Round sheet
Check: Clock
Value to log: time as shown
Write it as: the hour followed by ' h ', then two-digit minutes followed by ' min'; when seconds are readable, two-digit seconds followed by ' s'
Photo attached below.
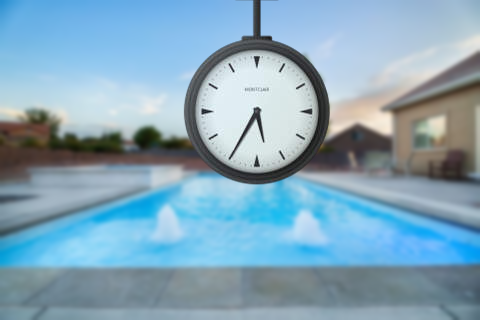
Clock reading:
5 h 35 min
